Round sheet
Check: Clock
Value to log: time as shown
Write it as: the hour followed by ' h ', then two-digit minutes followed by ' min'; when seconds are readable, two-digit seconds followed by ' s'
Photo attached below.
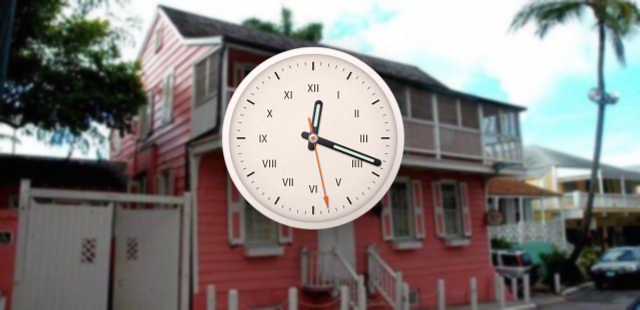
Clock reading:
12 h 18 min 28 s
